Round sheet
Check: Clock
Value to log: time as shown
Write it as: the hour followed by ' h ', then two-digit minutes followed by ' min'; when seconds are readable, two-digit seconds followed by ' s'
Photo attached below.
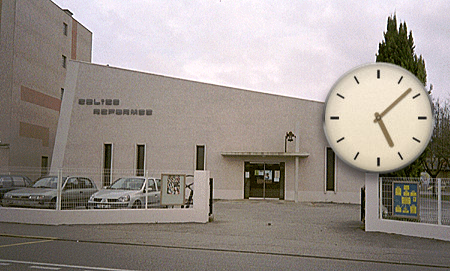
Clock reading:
5 h 08 min
